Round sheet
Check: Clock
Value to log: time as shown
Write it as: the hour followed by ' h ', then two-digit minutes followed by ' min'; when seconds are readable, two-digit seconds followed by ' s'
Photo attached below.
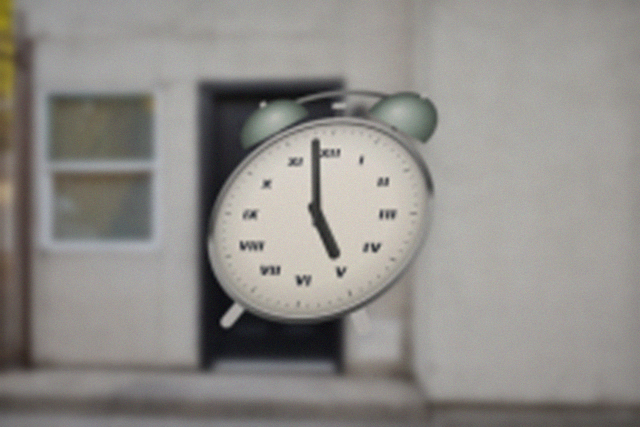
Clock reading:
4 h 58 min
